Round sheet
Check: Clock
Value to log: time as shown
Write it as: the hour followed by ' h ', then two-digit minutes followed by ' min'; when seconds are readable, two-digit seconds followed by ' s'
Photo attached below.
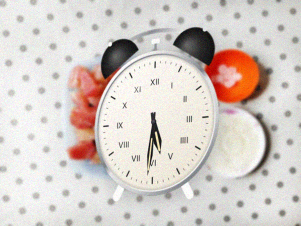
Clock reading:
5 h 31 min
